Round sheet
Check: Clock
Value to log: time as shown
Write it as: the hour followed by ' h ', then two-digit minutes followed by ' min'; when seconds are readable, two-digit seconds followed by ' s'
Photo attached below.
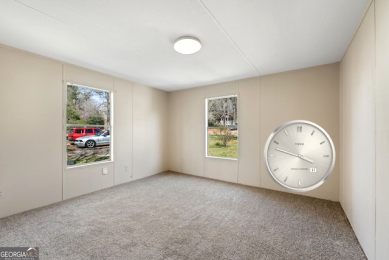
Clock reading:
3 h 48 min
